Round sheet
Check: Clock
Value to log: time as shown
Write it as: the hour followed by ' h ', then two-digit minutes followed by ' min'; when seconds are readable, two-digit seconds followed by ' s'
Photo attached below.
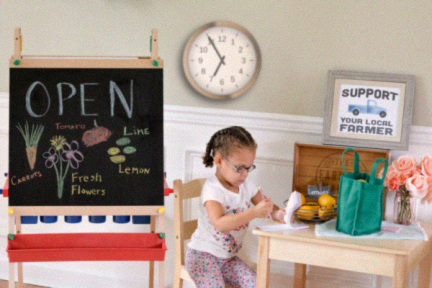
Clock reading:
6 h 55 min
